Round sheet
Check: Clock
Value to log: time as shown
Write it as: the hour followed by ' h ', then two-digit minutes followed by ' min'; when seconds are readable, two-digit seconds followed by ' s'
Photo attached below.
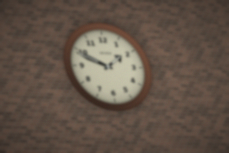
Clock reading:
1 h 49 min
